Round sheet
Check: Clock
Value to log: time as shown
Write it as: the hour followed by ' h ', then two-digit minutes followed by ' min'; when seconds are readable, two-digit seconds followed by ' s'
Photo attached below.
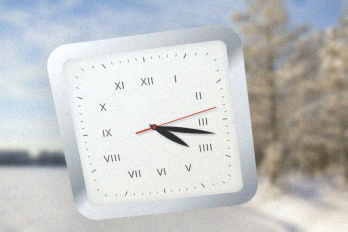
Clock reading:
4 h 17 min 13 s
